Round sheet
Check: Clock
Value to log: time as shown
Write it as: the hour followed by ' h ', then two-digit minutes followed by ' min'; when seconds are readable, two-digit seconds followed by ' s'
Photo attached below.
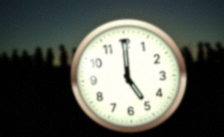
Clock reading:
5 h 00 min
